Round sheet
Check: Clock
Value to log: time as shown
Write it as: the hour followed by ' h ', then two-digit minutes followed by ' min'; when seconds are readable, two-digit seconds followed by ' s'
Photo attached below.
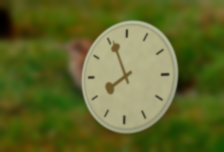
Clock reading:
7 h 56 min
